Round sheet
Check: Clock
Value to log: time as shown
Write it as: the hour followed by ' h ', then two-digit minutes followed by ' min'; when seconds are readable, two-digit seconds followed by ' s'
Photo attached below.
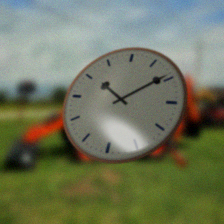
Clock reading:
10 h 09 min
